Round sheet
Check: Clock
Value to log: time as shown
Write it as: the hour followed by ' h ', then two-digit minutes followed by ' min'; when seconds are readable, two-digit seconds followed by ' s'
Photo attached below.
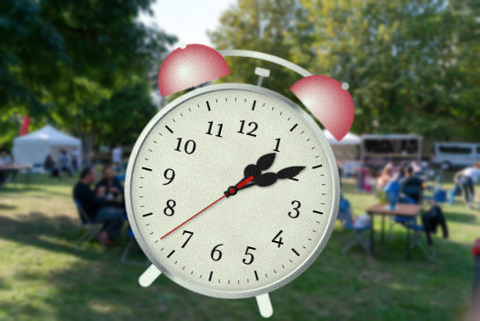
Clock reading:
1 h 09 min 37 s
